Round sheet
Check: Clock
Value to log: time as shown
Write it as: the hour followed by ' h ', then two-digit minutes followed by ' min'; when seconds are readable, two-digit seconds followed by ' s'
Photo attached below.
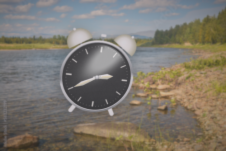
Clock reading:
2 h 40 min
